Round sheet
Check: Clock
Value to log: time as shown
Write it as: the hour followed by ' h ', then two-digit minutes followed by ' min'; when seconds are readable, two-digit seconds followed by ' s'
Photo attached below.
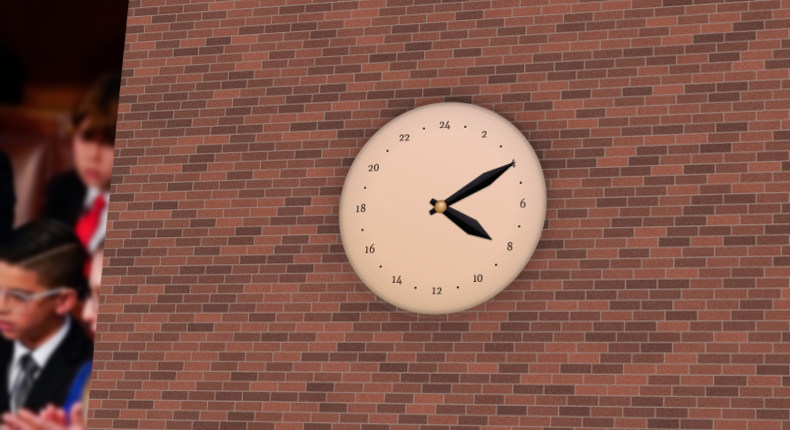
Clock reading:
8 h 10 min
